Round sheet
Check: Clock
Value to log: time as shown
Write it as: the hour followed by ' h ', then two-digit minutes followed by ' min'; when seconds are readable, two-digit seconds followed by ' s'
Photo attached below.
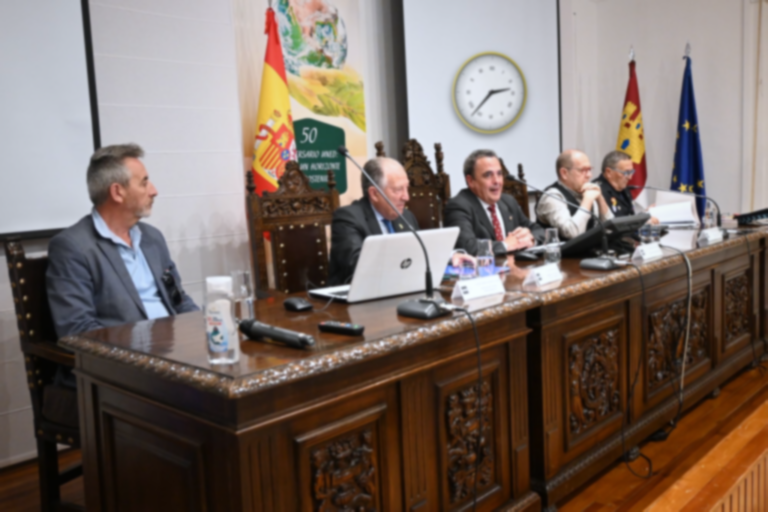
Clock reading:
2 h 37 min
